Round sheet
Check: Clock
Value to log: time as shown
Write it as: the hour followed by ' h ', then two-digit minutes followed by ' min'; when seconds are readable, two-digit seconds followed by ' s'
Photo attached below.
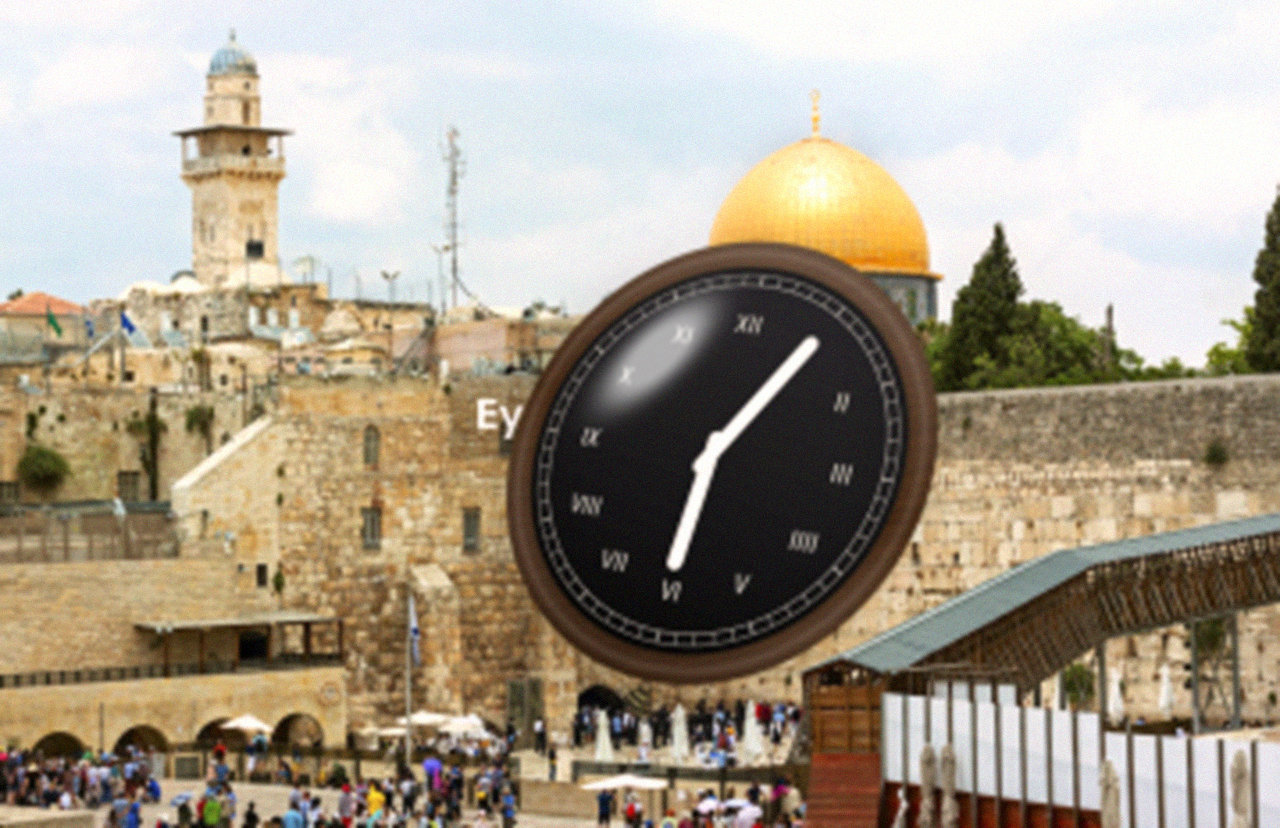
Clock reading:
6 h 05 min
